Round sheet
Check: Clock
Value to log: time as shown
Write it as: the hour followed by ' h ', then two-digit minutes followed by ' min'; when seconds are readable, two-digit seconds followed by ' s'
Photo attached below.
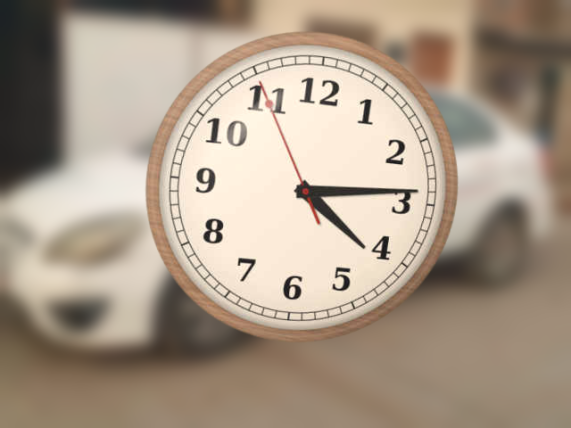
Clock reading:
4 h 13 min 55 s
